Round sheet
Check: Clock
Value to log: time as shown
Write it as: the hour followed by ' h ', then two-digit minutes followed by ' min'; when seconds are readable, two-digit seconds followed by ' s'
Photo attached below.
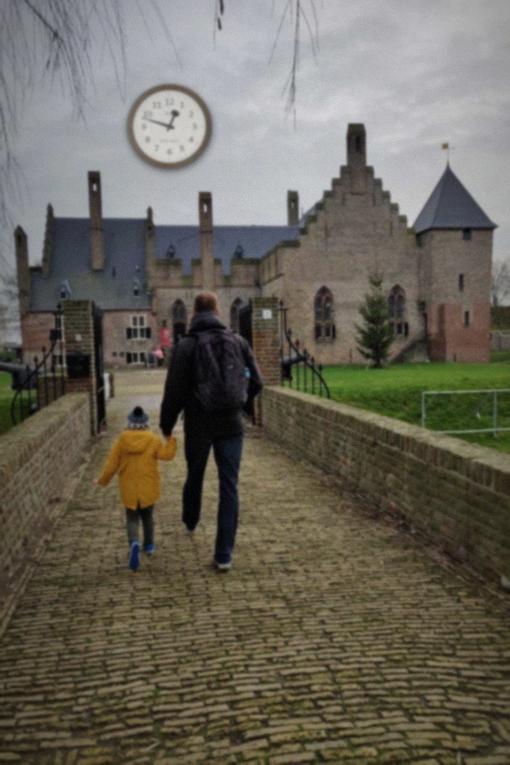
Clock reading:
12 h 48 min
